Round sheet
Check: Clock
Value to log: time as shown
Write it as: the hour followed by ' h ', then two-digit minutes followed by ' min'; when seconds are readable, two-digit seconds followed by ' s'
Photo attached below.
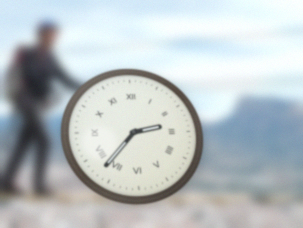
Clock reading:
2 h 37 min
